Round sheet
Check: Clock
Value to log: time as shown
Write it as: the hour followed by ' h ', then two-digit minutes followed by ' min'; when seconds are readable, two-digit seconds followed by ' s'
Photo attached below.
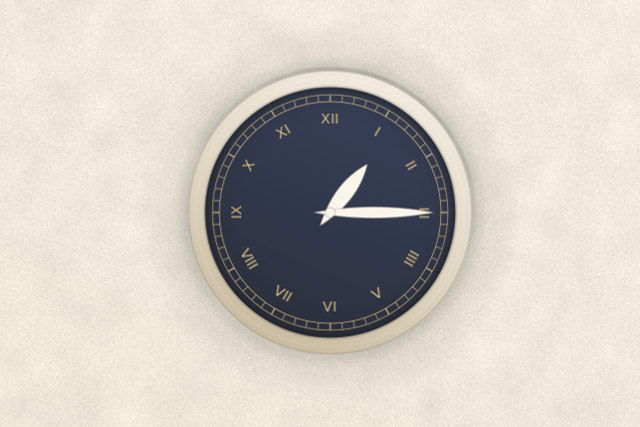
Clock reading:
1 h 15 min
